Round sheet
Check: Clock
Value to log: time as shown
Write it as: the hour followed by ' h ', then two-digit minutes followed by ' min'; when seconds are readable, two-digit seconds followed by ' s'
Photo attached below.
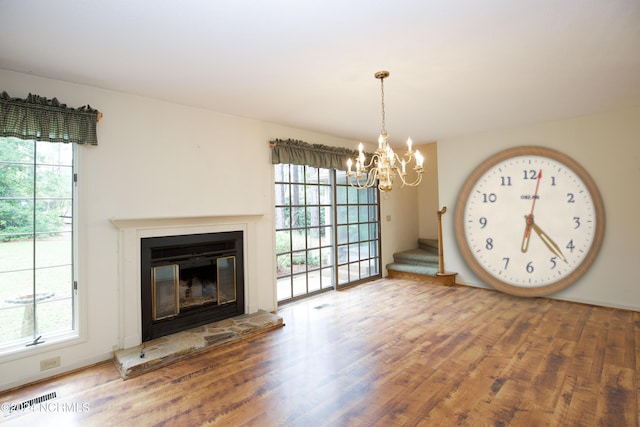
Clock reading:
6 h 23 min 02 s
